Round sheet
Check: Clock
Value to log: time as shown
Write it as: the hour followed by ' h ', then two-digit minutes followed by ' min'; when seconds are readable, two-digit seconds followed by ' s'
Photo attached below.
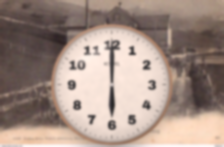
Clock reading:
6 h 00 min
